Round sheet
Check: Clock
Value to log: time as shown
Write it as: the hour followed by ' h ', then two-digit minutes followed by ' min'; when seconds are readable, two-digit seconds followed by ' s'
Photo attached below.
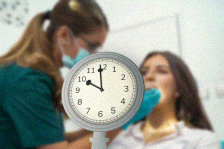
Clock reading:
9 h 59 min
